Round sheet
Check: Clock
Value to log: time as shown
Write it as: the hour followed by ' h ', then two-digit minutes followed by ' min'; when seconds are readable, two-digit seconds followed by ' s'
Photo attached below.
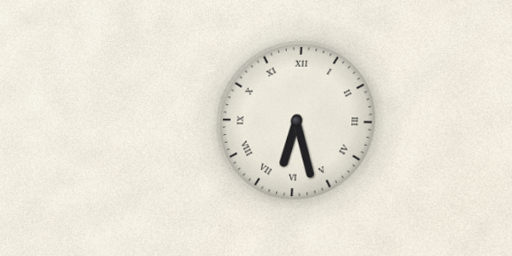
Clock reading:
6 h 27 min
